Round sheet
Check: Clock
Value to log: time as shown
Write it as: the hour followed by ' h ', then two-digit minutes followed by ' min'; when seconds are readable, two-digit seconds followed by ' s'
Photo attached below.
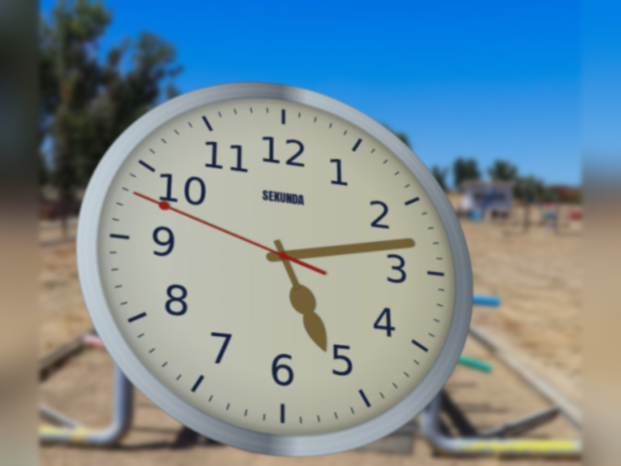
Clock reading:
5 h 12 min 48 s
